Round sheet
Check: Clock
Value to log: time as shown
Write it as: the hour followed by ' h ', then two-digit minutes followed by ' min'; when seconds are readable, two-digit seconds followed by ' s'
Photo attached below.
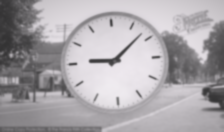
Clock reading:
9 h 08 min
